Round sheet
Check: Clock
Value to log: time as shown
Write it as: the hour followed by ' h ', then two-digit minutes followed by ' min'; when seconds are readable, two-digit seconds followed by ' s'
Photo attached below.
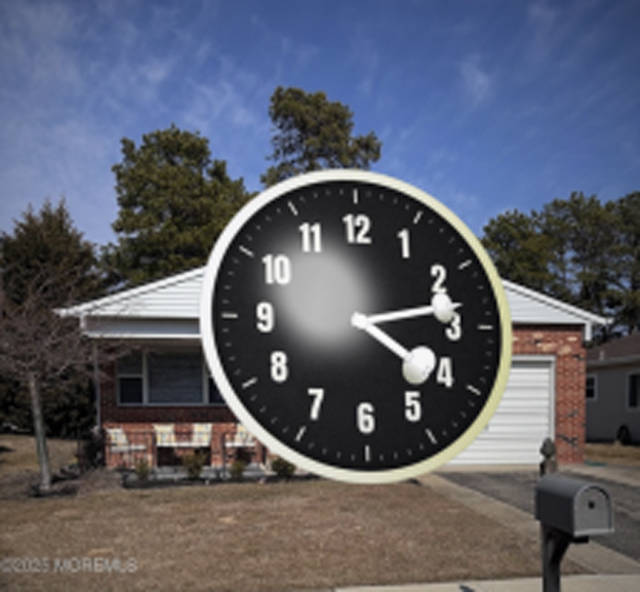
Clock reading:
4 h 13 min
